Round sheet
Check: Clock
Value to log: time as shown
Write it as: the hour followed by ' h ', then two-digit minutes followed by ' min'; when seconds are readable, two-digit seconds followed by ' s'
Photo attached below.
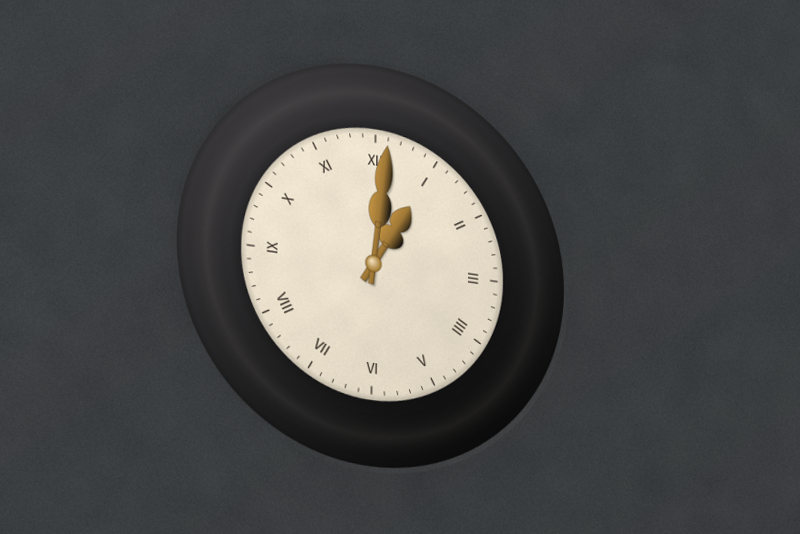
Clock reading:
1 h 01 min
